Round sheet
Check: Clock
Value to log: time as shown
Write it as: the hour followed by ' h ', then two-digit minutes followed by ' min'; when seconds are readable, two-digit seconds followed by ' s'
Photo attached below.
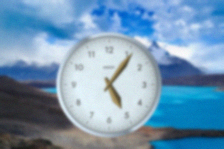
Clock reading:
5 h 06 min
